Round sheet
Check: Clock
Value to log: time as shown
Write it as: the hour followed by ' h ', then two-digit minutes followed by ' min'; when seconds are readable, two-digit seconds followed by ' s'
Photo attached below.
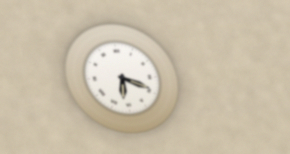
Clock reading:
6 h 19 min
